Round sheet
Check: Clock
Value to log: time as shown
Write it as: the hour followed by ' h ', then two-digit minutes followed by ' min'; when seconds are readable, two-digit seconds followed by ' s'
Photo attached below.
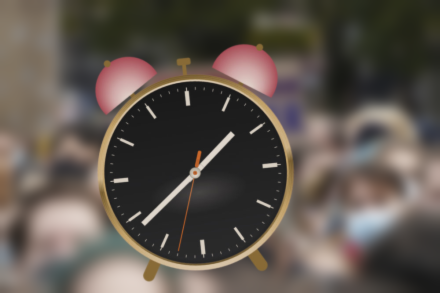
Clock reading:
1 h 38 min 33 s
